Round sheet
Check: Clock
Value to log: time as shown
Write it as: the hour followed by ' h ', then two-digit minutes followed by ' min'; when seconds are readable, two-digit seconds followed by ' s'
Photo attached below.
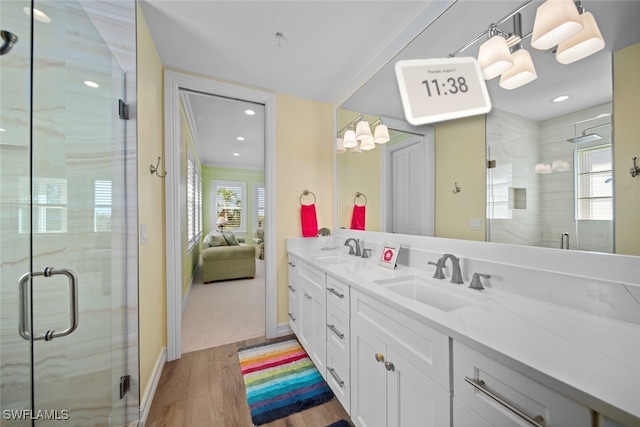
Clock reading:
11 h 38 min
